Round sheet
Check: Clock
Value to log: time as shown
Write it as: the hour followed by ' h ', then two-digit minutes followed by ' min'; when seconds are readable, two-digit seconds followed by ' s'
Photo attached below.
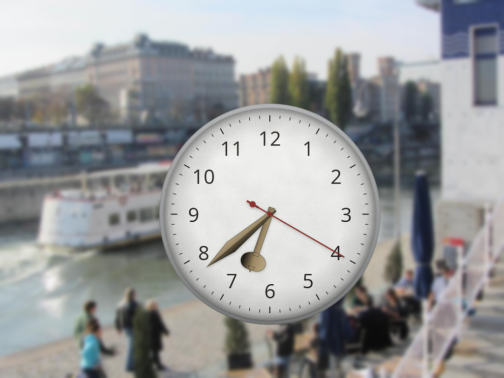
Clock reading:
6 h 38 min 20 s
